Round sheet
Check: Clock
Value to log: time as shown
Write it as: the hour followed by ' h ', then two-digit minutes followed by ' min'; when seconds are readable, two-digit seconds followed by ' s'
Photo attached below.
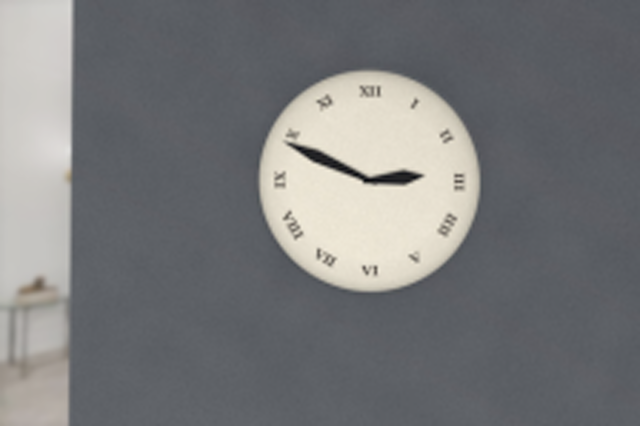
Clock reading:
2 h 49 min
